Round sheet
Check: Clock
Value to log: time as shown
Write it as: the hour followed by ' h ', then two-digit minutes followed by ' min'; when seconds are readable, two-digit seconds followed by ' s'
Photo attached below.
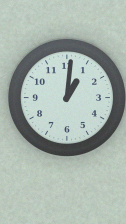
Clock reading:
1 h 01 min
